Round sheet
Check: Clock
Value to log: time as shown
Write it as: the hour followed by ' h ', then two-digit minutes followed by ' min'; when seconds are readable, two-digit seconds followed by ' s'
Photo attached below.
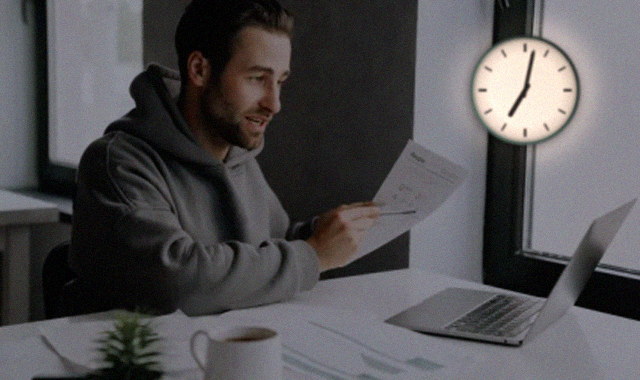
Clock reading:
7 h 02 min
